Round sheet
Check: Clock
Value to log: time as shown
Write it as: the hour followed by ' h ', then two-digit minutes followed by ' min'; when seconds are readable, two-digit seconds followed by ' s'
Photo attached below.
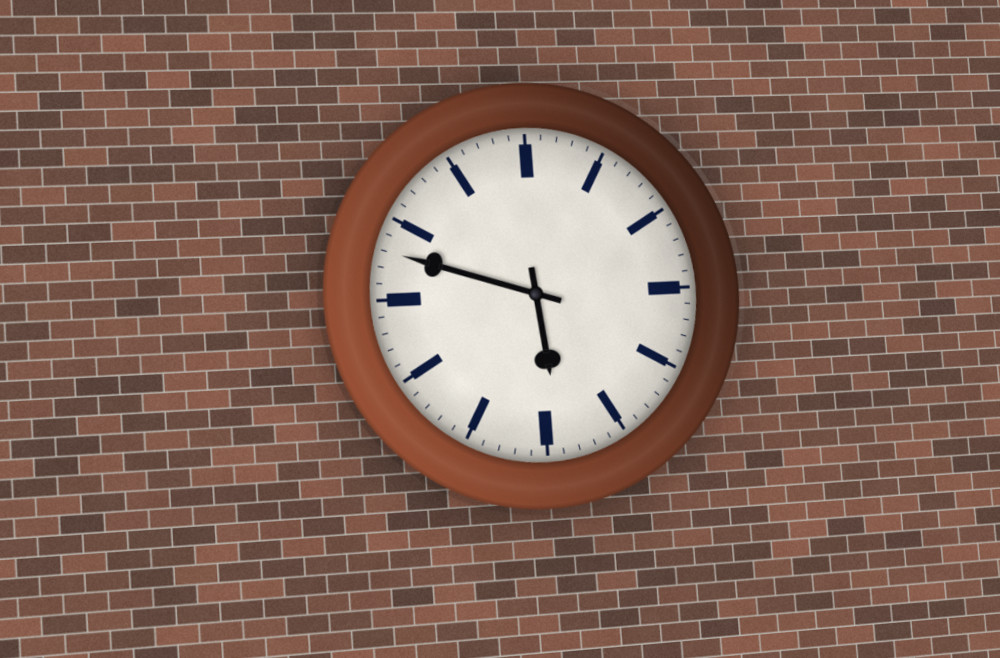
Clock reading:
5 h 48 min
